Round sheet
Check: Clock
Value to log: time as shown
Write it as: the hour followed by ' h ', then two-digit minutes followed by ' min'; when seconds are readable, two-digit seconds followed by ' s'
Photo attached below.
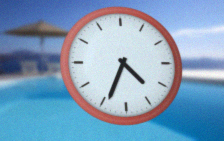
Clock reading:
4 h 34 min
